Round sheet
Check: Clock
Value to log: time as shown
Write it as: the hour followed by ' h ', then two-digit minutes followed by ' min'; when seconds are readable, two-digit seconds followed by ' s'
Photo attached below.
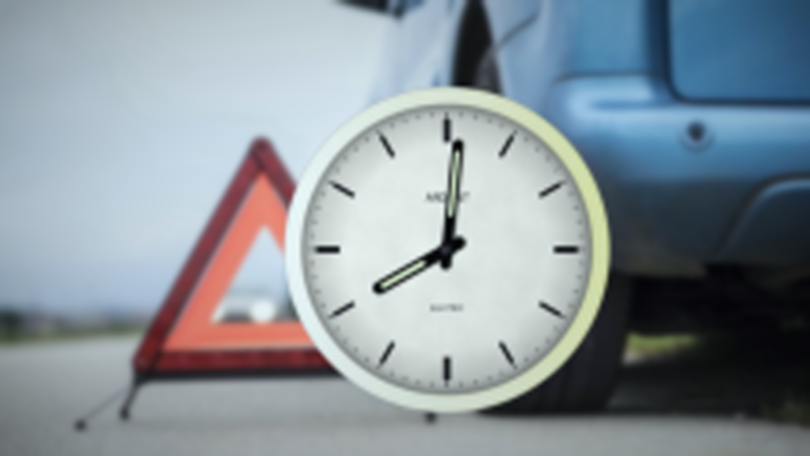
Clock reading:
8 h 01 min
